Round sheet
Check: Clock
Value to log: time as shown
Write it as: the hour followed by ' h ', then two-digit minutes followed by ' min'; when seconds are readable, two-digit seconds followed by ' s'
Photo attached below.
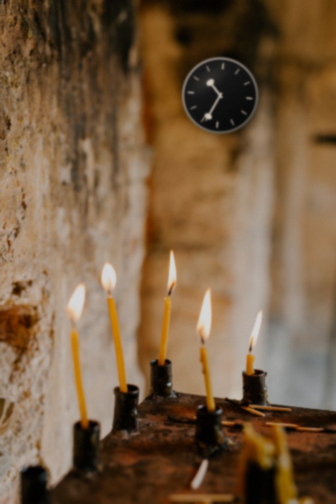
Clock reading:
10 h 34 min
